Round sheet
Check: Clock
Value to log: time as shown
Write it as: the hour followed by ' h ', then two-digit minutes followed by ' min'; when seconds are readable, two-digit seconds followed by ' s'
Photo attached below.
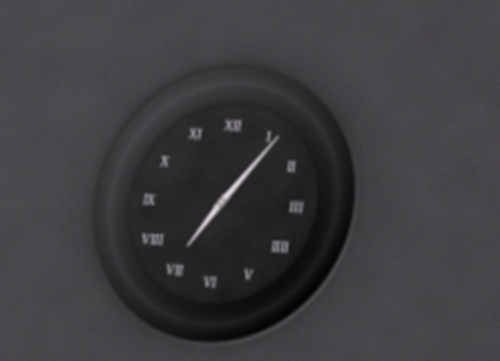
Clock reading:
7 h 06 min
